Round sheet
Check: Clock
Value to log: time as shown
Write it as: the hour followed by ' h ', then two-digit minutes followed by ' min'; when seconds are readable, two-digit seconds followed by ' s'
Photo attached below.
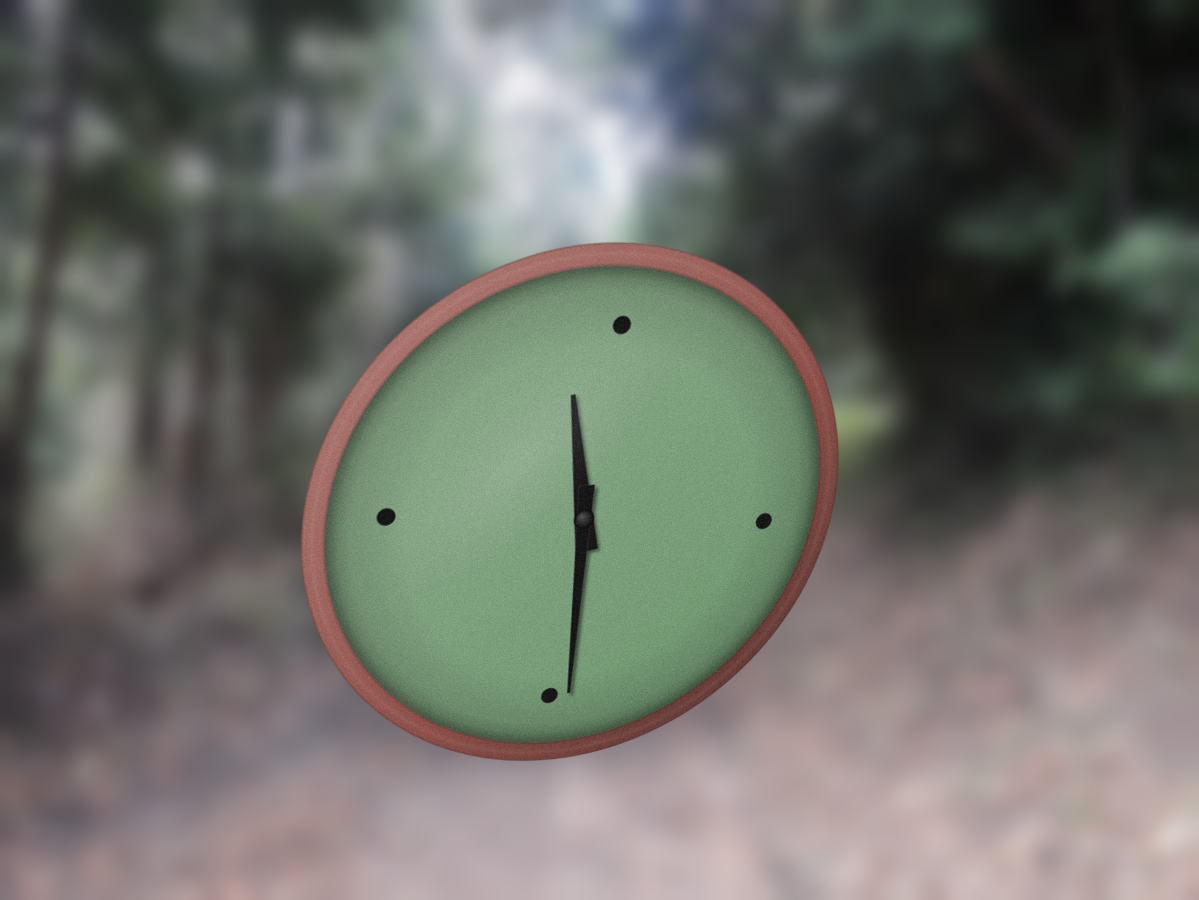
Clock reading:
11 h 29 min
